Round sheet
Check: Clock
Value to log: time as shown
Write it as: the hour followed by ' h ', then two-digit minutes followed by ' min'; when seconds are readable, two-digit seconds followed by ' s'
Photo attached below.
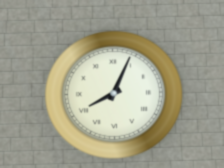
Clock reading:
8 h 04 min
